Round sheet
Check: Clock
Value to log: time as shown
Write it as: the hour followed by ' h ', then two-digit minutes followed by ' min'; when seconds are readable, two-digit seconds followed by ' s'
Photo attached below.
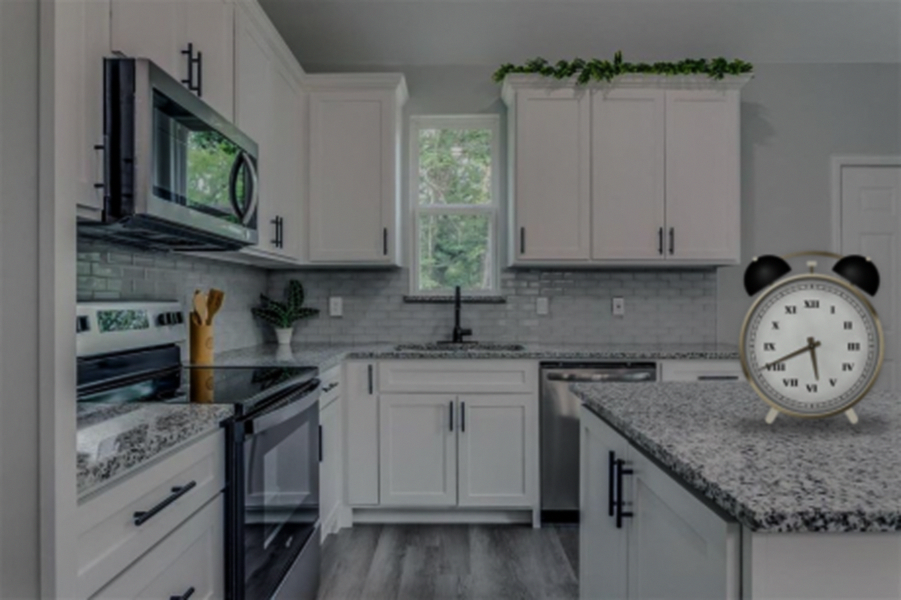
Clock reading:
5 h 41 min
